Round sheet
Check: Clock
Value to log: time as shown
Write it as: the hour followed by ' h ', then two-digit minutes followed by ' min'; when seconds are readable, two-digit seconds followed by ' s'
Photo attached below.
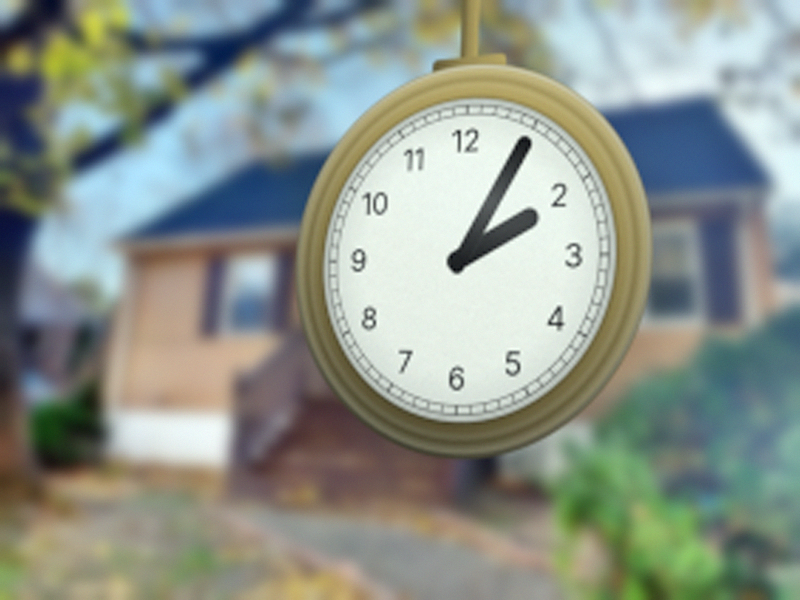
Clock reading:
2 h 05 min
